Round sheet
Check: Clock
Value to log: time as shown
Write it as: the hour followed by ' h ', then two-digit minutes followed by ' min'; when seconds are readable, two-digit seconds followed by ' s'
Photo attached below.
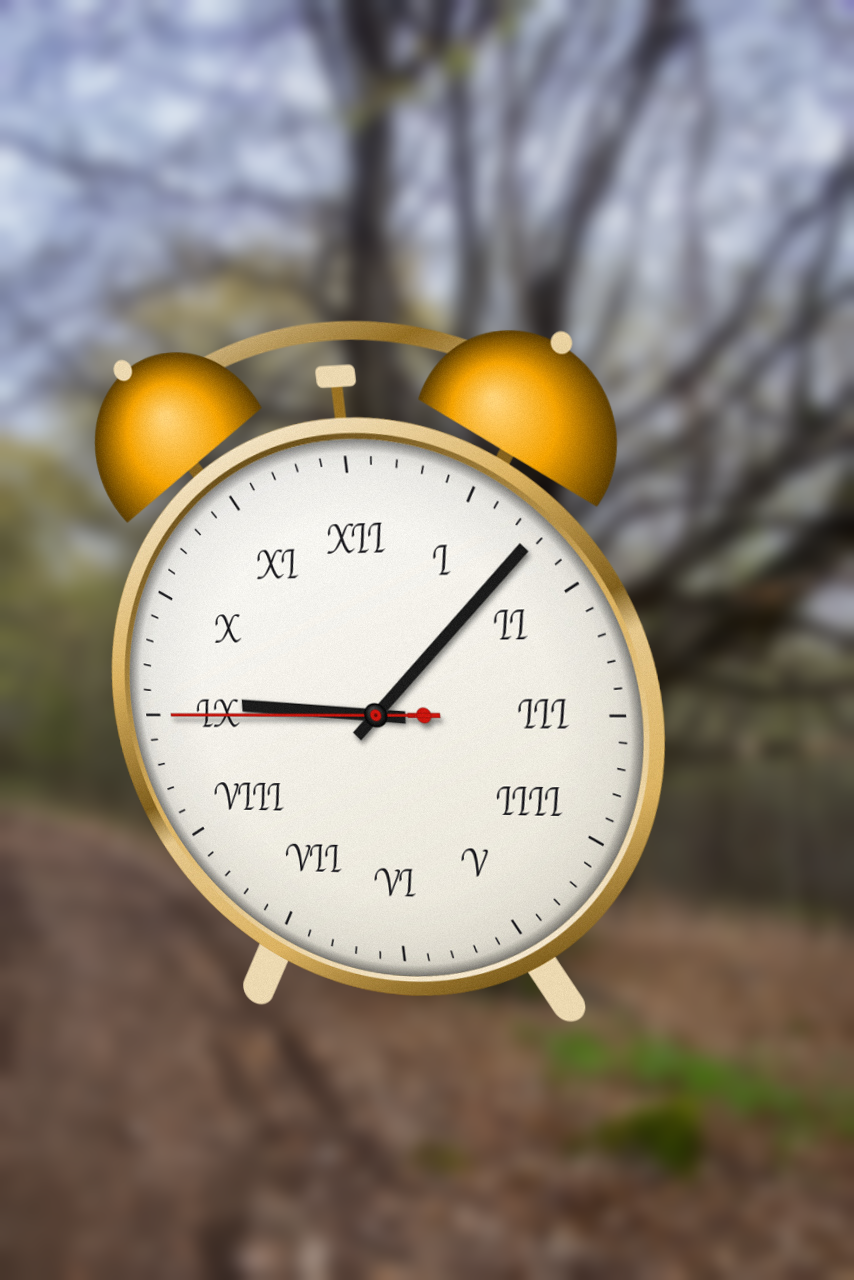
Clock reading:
9 h 07 min 45 s
